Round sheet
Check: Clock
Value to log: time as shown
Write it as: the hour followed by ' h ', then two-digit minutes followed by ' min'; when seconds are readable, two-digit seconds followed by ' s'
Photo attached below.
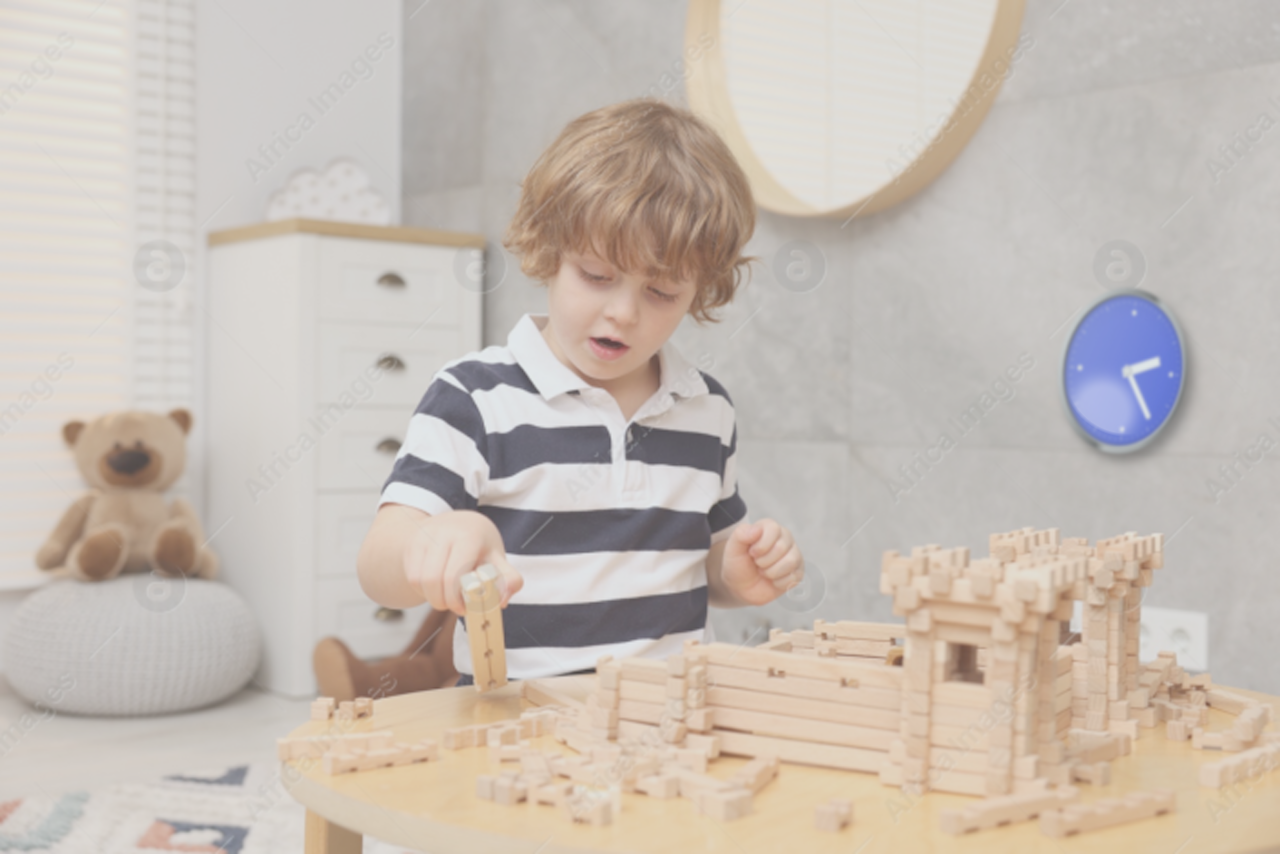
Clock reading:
2 h 24 min
